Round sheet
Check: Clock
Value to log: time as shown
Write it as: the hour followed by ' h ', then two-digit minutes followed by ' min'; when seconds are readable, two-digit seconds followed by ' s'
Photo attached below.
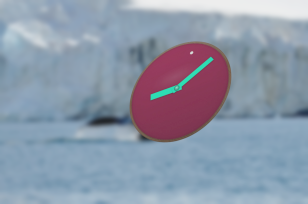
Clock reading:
8 h 06 min
